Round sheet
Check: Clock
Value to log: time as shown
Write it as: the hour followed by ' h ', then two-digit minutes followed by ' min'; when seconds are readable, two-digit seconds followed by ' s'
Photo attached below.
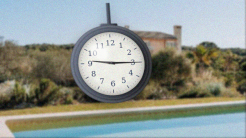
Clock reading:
9 h 15 min
